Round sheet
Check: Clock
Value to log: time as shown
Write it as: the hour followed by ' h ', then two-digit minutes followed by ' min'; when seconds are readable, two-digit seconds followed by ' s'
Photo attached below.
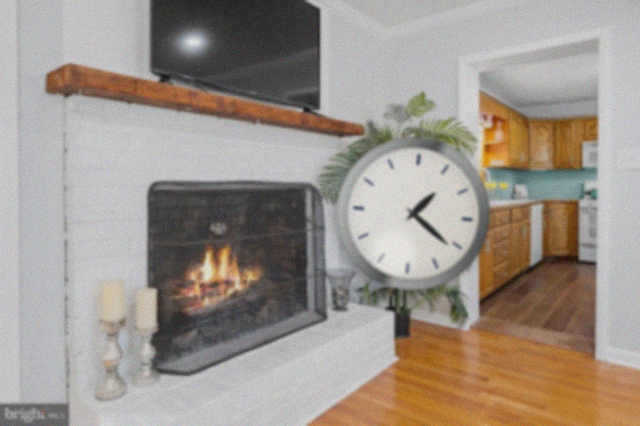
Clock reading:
1 h 21 min
